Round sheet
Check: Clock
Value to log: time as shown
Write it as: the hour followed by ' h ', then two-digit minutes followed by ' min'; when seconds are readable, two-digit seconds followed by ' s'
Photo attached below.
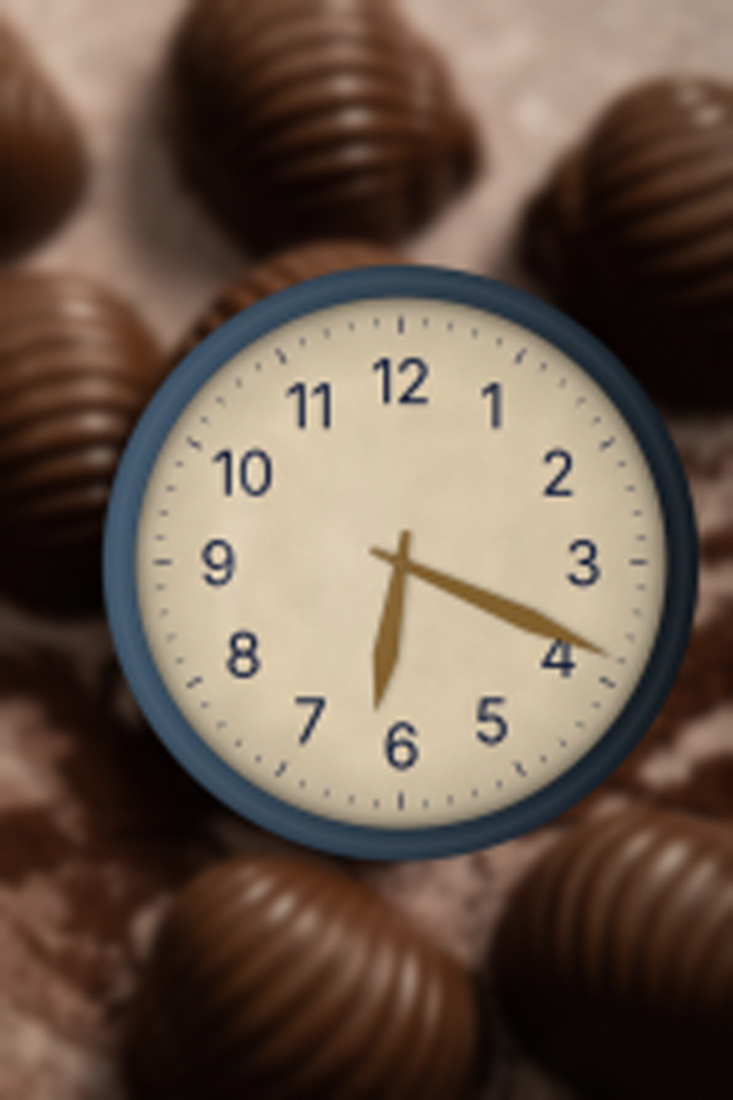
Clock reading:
6 h 19 min
